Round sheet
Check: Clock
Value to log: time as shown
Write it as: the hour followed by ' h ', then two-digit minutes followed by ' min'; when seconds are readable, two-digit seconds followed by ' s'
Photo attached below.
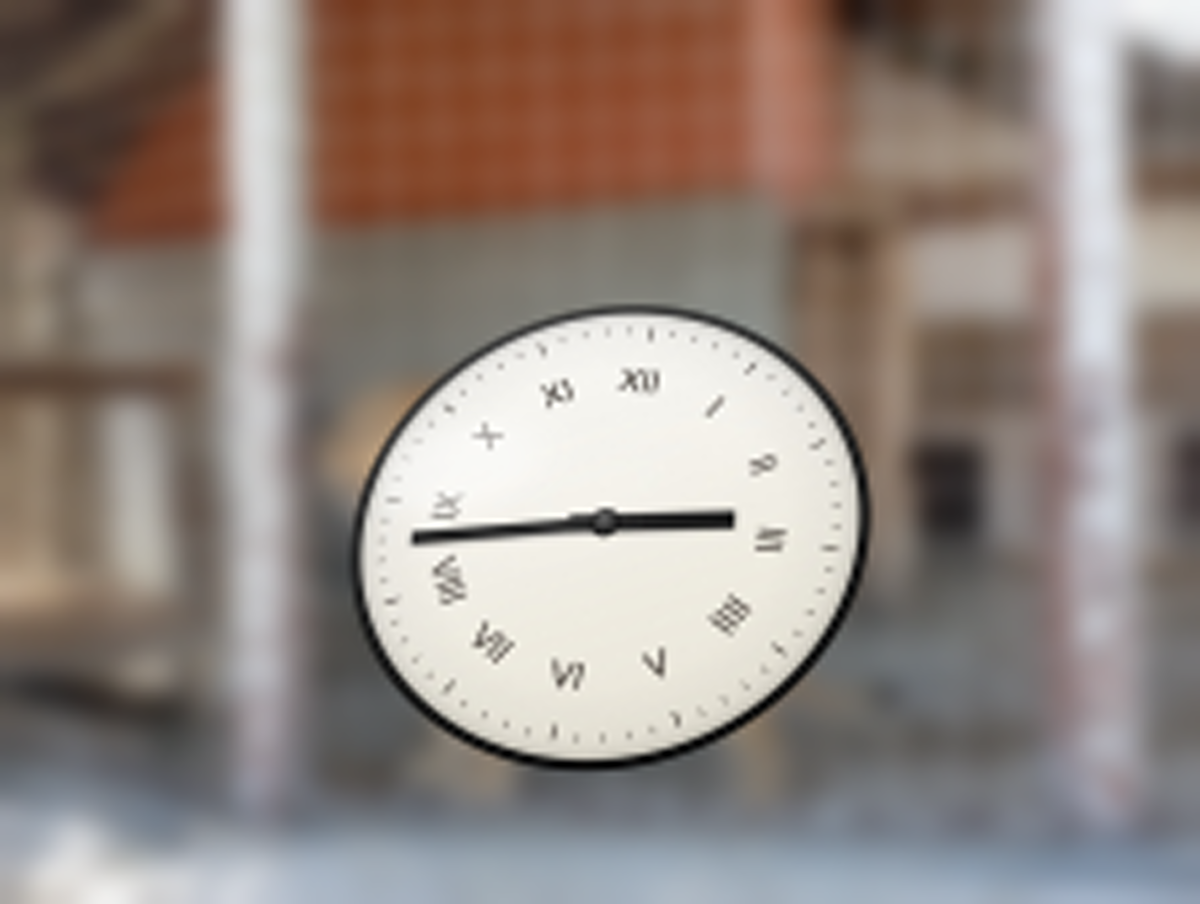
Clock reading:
2 h 43 min
